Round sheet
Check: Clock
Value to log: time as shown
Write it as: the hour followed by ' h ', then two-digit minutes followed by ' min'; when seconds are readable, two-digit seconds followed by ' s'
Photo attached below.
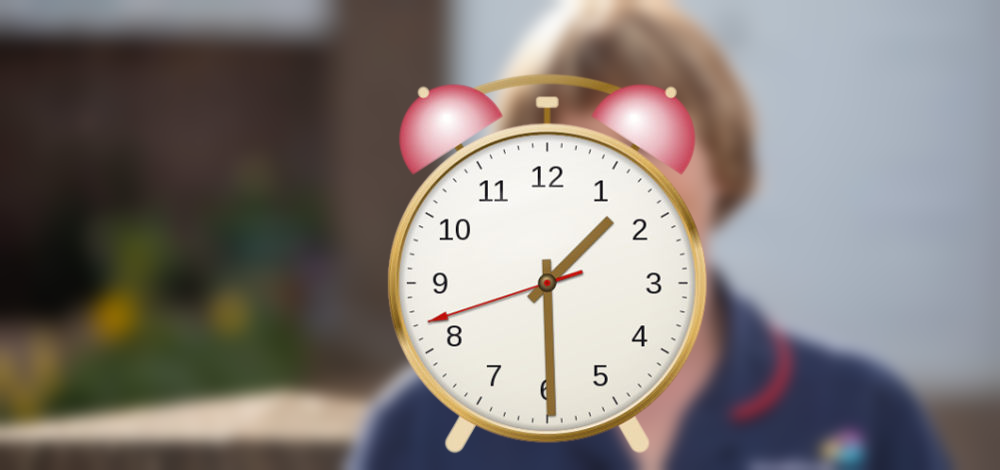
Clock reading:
1 h 29 min 42 s
